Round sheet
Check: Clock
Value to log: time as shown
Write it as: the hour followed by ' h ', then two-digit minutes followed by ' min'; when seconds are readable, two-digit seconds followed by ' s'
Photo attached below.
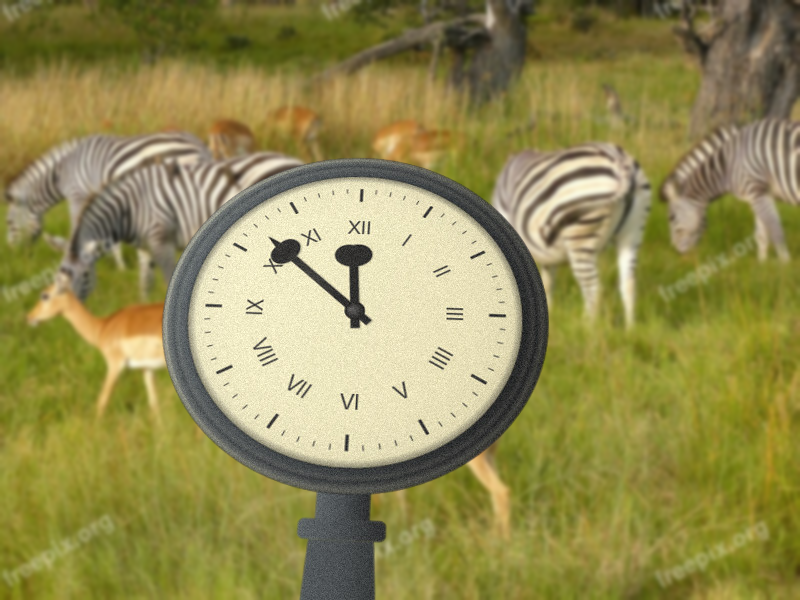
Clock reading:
11 h 52 min
